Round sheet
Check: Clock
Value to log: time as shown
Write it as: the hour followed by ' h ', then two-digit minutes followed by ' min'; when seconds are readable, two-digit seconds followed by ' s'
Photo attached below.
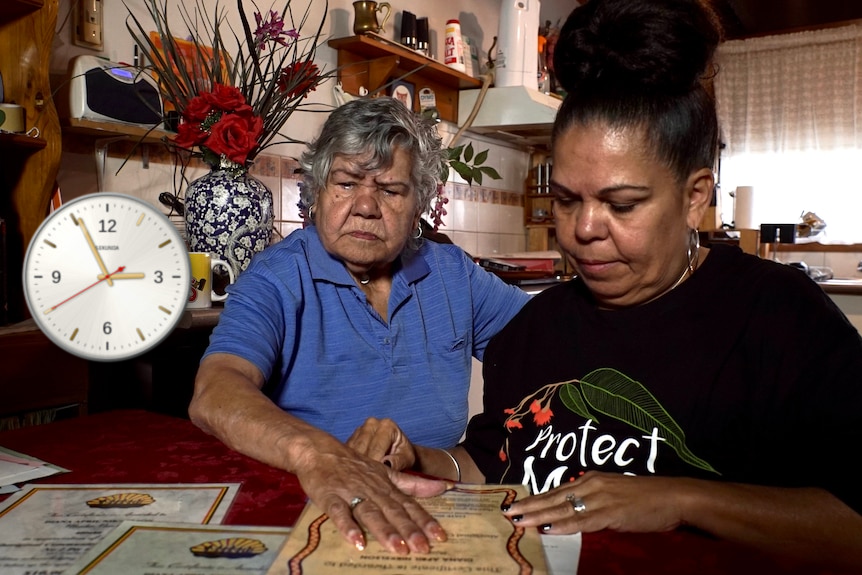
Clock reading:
2 h 55 min 40 s
